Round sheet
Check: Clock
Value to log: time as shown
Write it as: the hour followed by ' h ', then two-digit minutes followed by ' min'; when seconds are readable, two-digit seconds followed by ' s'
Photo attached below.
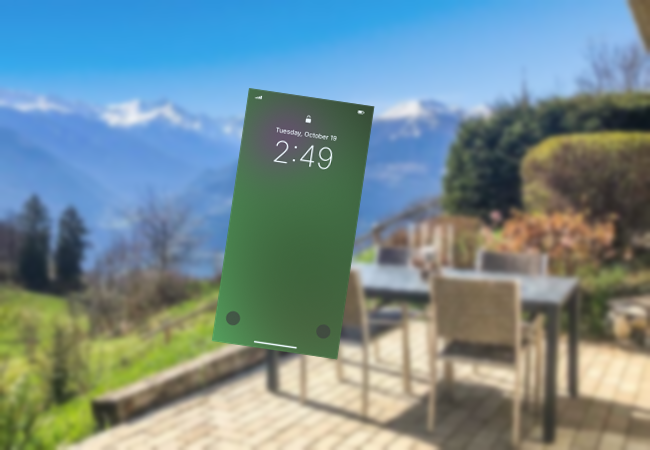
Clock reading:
2 h 49 min
